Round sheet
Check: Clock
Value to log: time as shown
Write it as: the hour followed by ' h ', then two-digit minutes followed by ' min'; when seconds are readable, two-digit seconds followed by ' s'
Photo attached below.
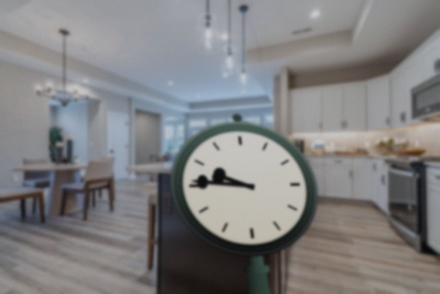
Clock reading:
9 h 46 min
